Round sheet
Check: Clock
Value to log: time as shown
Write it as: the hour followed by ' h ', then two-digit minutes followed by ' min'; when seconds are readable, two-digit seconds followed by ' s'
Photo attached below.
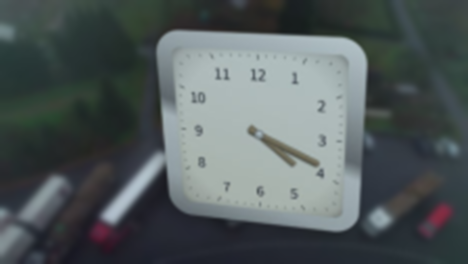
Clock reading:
4 h 19 min
